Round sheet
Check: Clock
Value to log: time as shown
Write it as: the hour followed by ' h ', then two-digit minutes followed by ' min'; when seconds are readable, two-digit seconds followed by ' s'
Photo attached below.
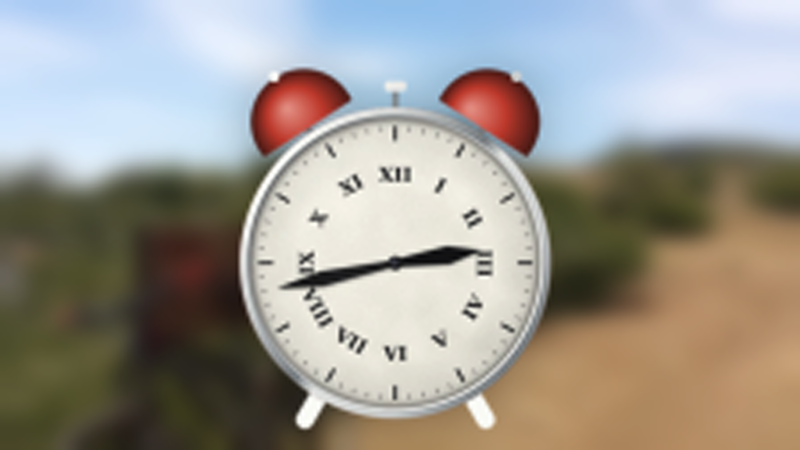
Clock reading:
2 h 43 min
